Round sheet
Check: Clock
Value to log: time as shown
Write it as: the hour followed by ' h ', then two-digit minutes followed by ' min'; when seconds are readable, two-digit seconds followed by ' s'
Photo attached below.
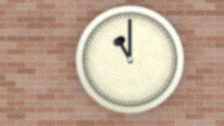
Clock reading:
11 h 00 min
